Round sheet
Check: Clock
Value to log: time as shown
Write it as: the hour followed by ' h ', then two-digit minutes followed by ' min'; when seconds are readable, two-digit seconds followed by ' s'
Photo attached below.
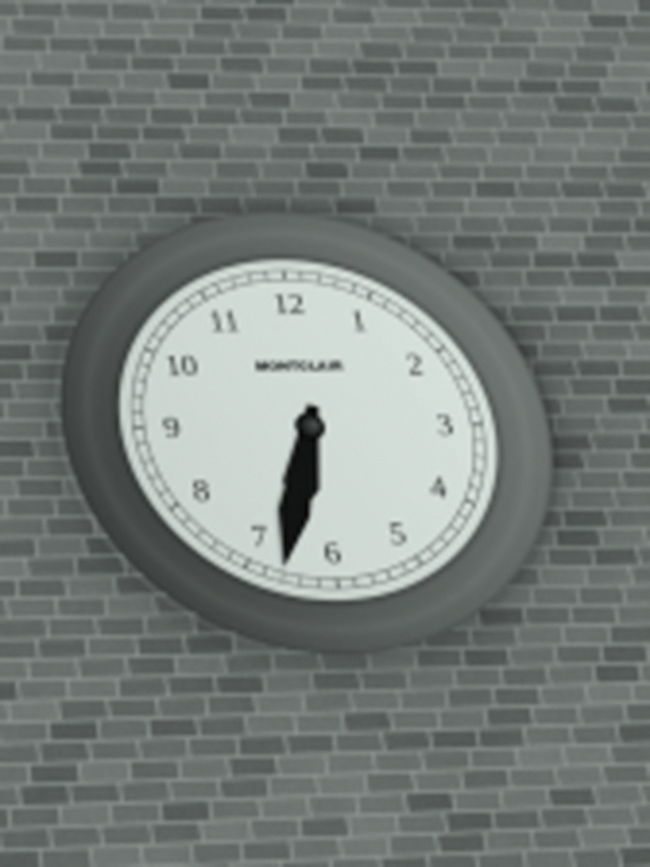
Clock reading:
6 h 33 min
